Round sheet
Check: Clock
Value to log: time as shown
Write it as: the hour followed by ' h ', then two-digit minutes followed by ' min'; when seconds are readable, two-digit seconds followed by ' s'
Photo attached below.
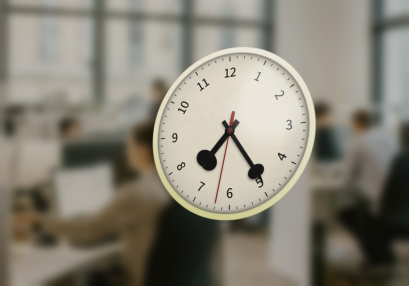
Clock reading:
7 h 24 min 32 s
